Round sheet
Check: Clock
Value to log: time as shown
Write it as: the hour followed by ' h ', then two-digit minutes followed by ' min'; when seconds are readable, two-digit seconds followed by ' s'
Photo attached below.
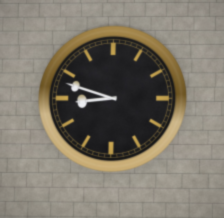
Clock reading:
8 h 48 min
